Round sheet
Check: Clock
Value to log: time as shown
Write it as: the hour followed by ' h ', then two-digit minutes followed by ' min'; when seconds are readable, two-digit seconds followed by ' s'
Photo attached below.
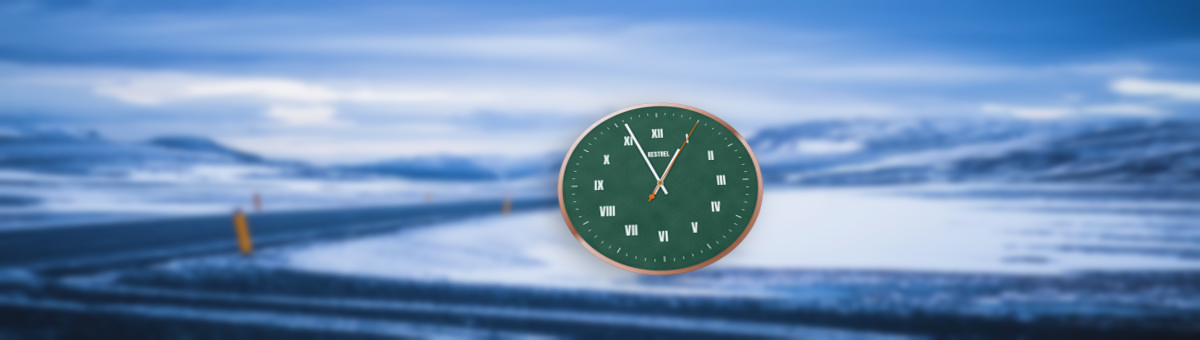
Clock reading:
12 h 56 min 05 s
